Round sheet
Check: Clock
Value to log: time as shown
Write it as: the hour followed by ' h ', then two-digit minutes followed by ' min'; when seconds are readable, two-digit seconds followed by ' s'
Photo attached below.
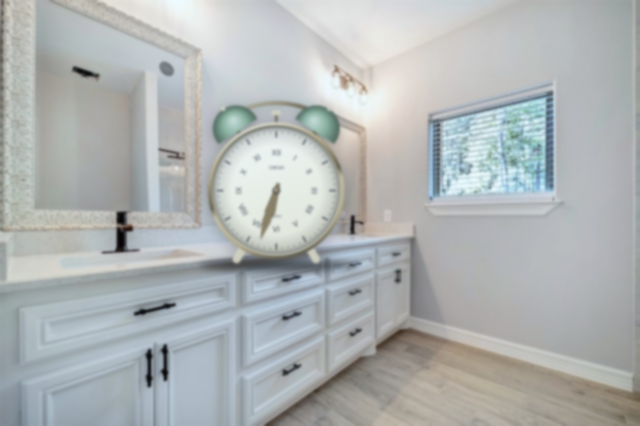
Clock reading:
6 h 33 min
